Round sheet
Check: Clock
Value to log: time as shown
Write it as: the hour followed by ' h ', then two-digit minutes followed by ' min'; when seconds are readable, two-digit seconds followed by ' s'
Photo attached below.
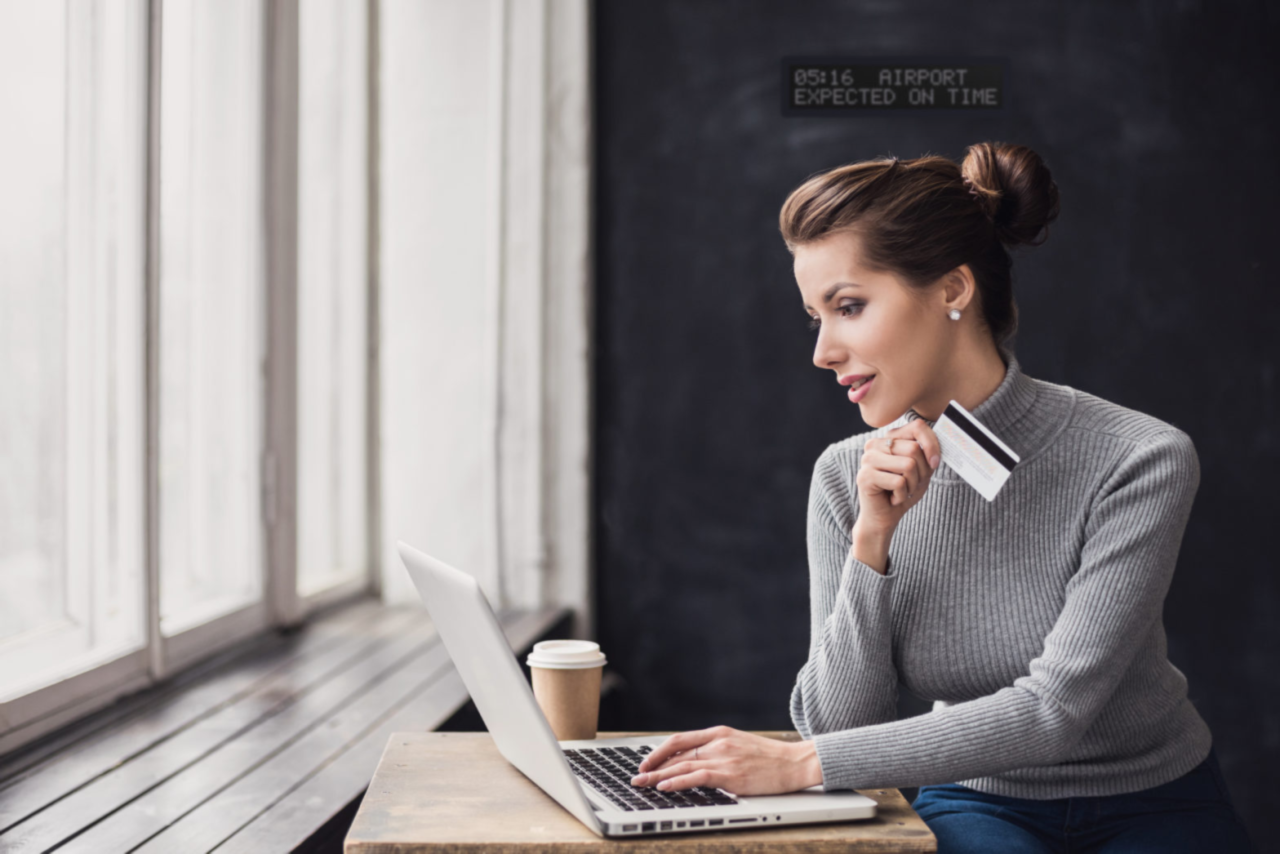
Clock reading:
5 h 16 min
